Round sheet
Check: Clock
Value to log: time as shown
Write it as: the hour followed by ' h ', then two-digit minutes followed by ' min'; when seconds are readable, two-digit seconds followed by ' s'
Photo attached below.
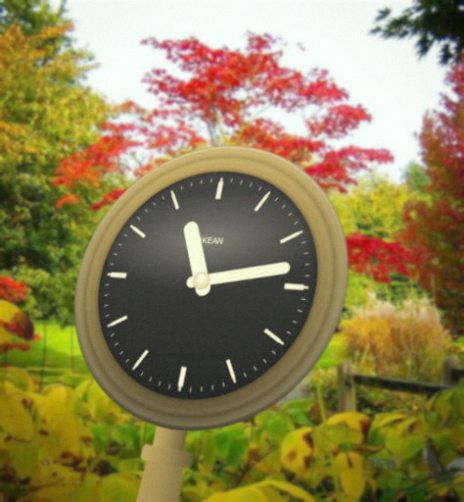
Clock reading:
11 h 13 min
